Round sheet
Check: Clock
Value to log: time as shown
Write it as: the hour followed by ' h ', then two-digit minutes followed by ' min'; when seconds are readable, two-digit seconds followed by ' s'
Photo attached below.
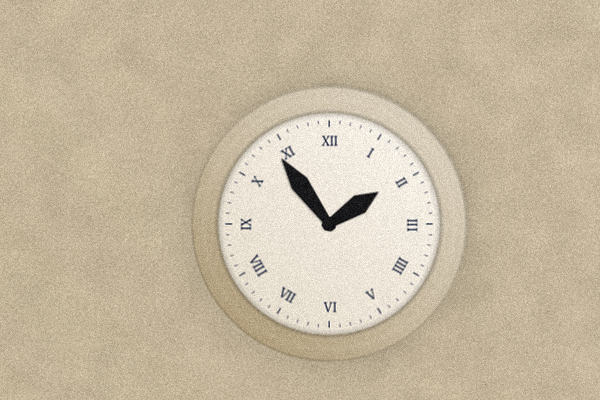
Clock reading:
1 h 54 min
